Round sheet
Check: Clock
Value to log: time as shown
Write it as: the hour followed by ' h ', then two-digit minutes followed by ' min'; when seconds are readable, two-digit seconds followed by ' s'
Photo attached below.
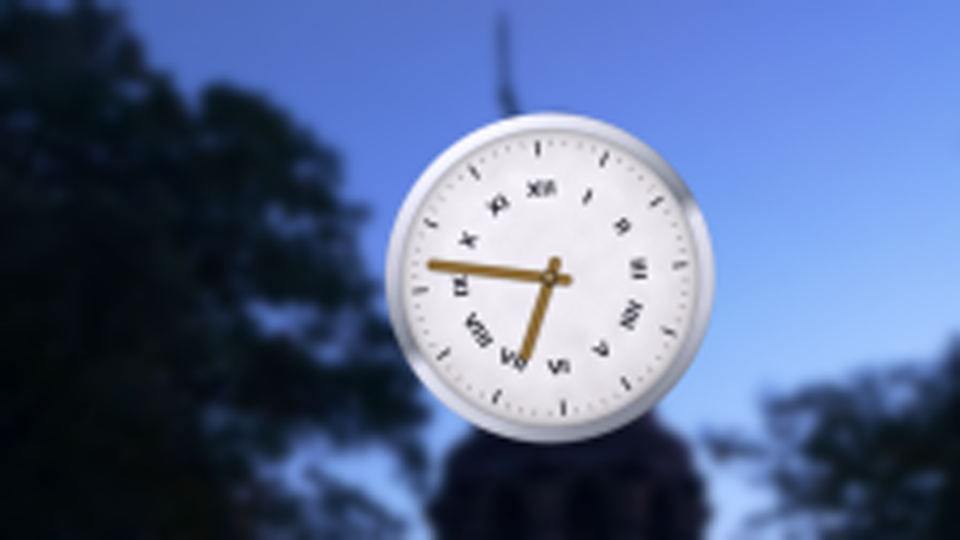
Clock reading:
6 h 47 min
